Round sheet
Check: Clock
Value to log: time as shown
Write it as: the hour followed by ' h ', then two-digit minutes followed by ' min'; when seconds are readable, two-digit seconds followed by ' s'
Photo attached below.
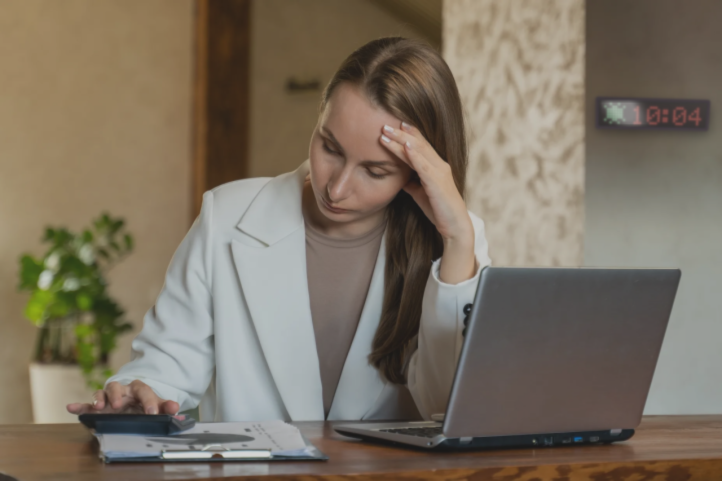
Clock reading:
10 h 04 min
